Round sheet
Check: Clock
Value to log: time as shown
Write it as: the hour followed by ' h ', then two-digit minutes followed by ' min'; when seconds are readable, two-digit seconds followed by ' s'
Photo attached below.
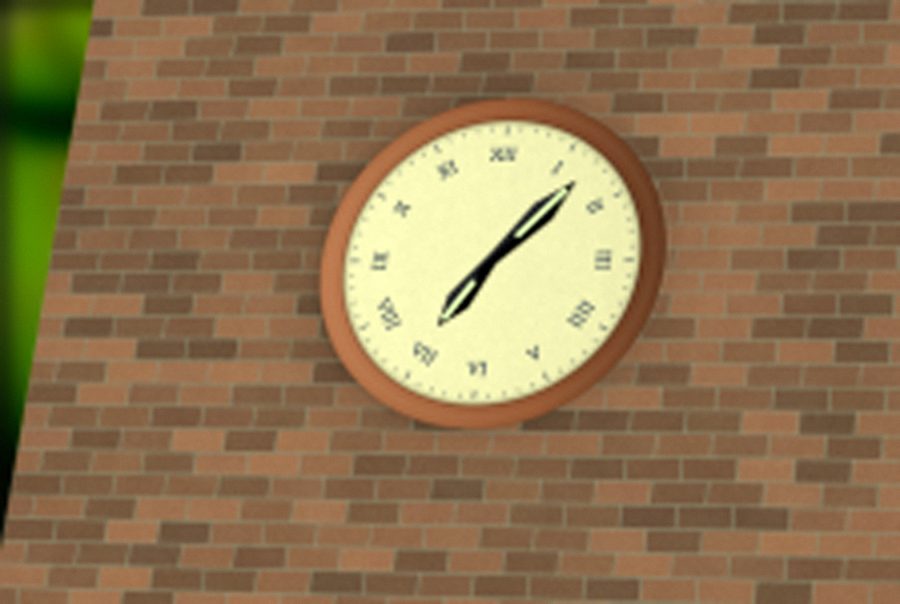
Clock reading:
7 h 07 min
